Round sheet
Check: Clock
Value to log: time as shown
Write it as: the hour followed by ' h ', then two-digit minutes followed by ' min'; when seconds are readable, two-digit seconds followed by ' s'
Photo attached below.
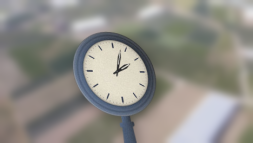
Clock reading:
2 h 03 min
